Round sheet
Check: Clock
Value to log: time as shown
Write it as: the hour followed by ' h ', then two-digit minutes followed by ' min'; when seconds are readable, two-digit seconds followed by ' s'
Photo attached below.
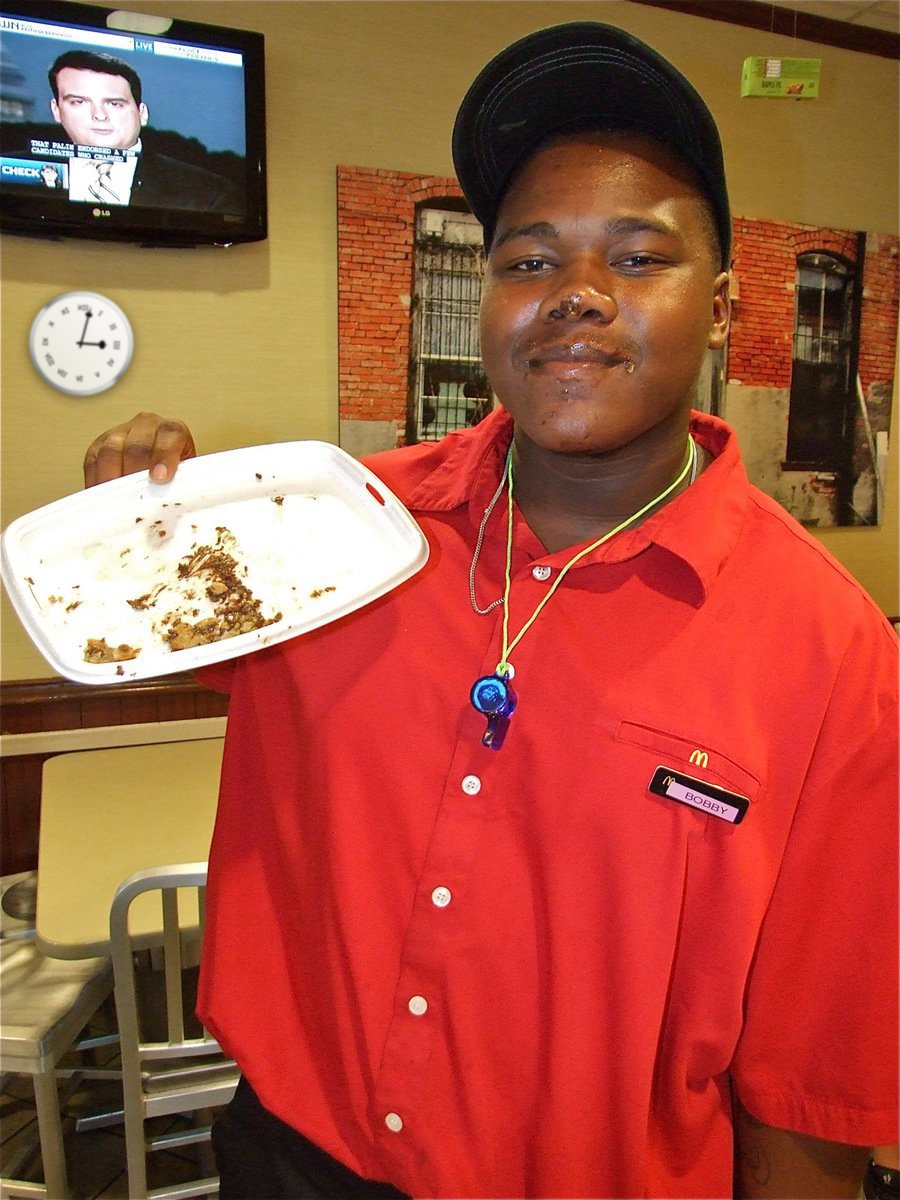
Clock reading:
3 h 02 min
